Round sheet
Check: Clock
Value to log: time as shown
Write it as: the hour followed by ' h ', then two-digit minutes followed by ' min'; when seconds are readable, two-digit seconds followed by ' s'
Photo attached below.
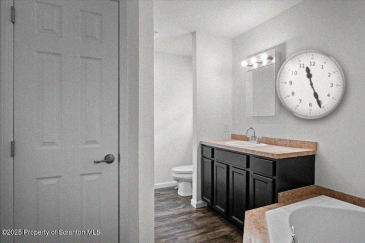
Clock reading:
11 h 26 min
